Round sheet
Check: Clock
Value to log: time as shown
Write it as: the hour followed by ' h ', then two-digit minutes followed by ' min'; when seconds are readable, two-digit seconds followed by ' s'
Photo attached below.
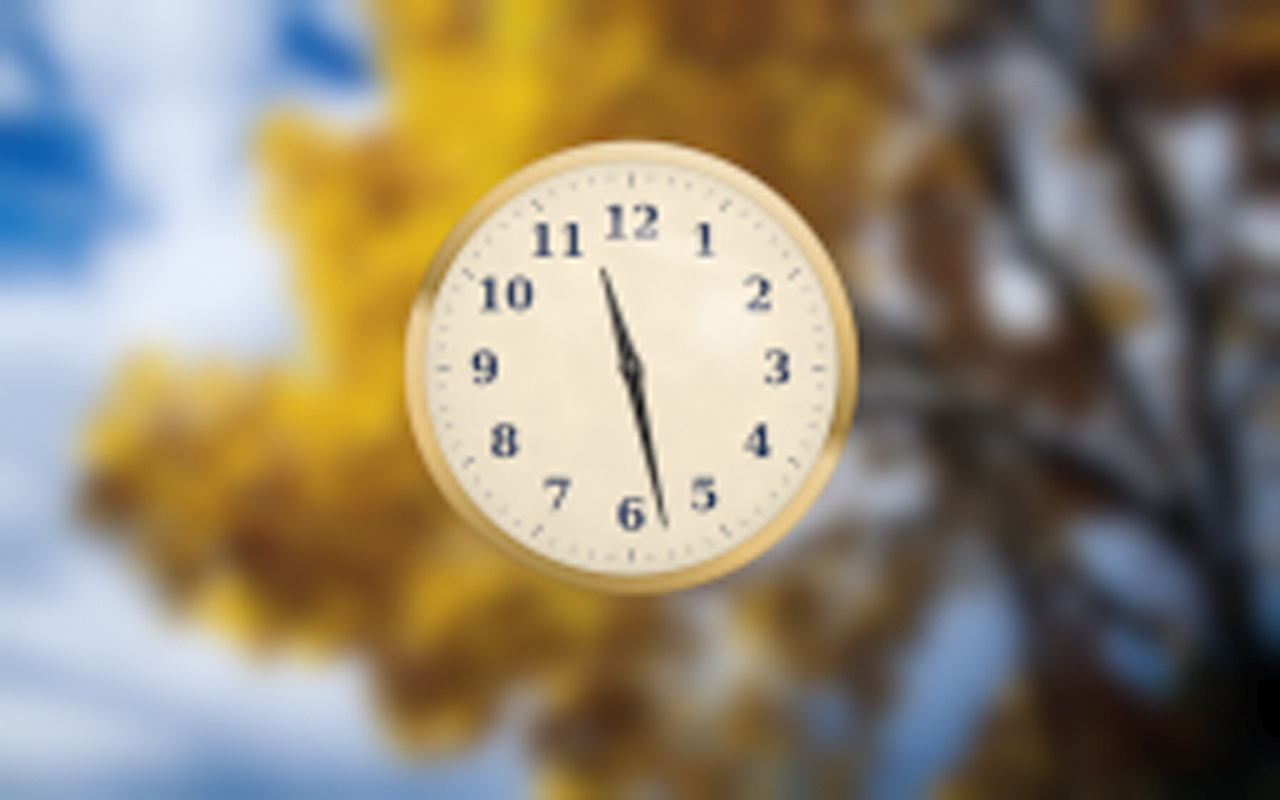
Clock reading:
11 h 28 min
